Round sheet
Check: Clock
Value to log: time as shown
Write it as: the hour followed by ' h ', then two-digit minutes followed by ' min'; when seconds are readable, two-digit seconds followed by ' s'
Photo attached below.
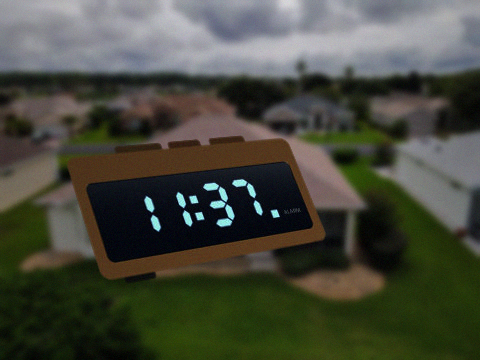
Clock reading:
11 h 37 min
